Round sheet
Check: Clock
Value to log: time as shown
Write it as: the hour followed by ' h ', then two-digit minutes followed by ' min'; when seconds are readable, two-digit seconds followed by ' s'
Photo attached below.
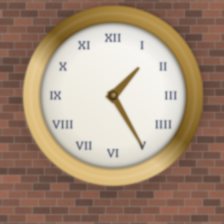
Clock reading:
1 h 25 min
